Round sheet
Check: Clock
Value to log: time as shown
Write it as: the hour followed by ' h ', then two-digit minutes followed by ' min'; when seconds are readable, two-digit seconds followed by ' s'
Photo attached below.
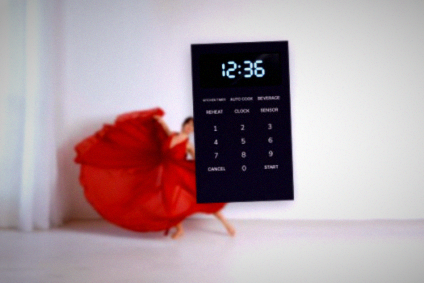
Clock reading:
12 h 36 min
